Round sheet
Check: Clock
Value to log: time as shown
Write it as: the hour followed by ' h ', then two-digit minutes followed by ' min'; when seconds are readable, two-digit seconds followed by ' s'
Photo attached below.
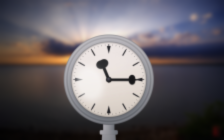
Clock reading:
11 h 15 min
